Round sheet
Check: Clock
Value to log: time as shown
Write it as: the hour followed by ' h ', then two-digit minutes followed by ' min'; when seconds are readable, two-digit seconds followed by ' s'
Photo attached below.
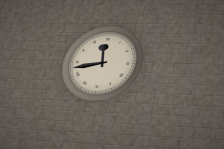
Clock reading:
11 h 43 min
